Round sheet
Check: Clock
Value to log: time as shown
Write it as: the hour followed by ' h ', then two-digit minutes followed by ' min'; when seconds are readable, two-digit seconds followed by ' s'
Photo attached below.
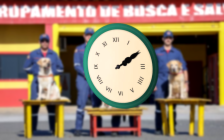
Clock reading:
2 h 10 min
